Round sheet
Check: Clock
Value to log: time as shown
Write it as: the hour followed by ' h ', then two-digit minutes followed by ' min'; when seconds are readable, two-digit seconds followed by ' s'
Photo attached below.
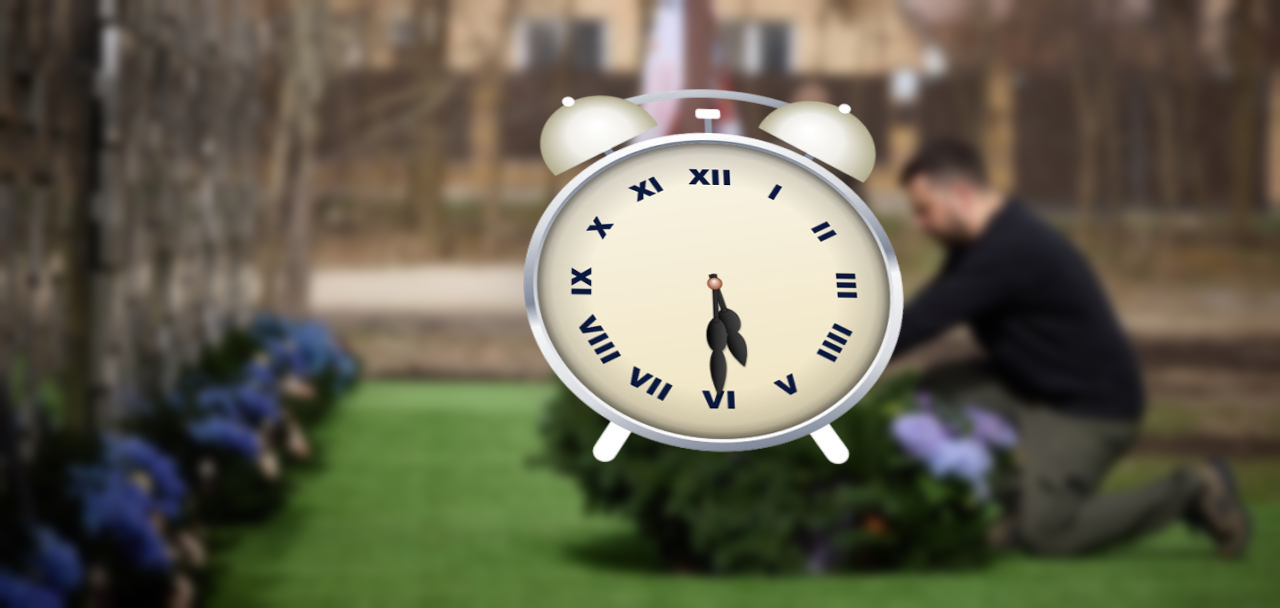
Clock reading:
5 h 30 min
